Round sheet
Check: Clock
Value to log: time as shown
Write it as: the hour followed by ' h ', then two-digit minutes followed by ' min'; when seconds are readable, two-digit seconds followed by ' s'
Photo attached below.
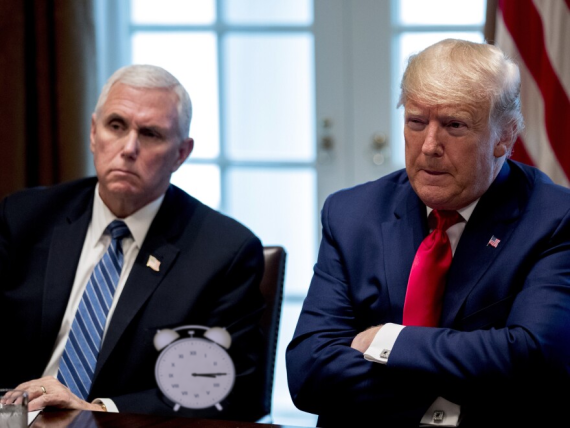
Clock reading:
3 h 15 min
